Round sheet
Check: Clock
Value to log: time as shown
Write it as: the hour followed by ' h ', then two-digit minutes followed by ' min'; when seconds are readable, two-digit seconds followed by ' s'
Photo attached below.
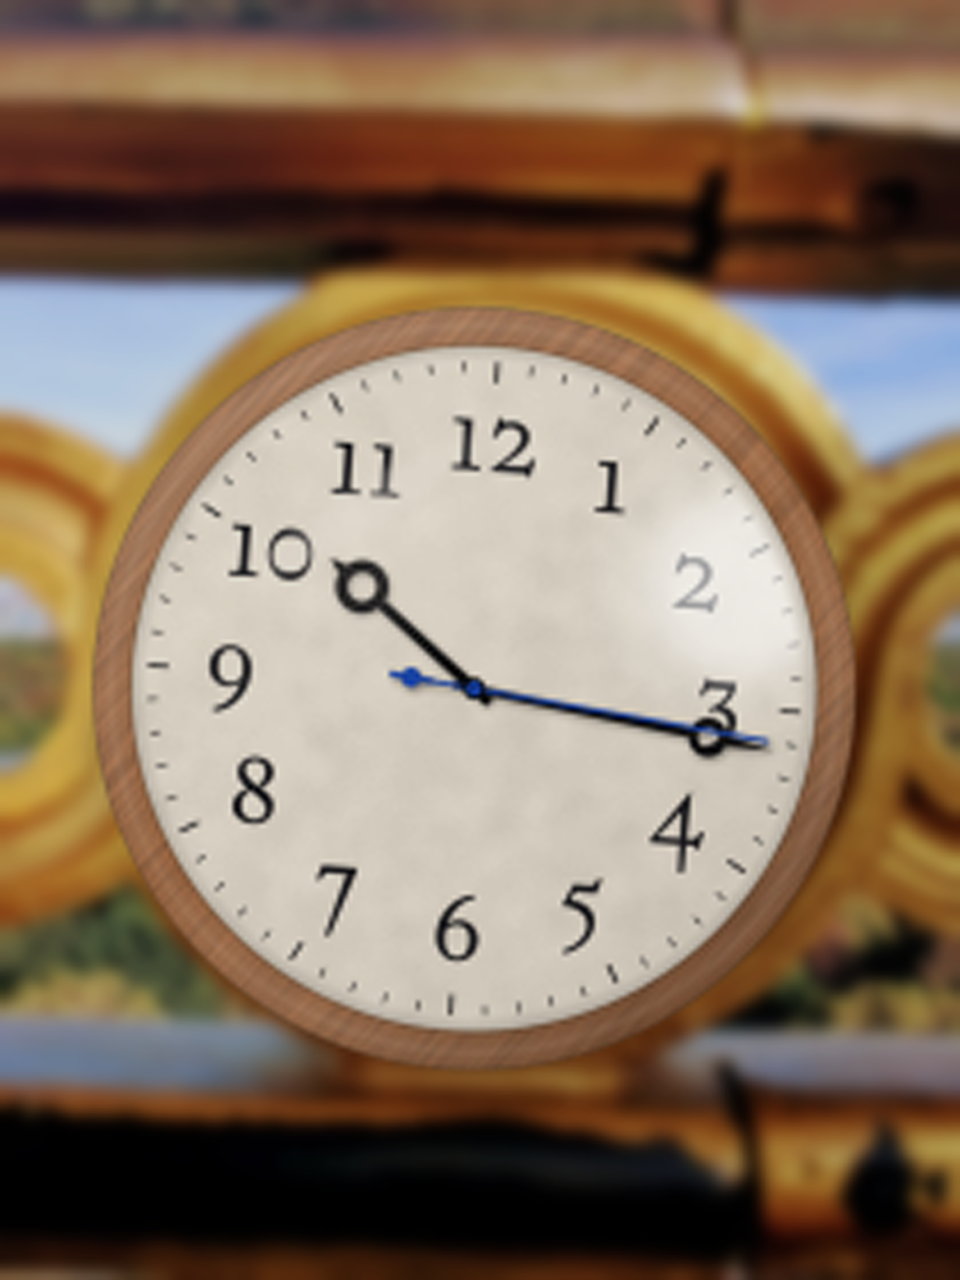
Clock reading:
10 h 16 min 16 s
